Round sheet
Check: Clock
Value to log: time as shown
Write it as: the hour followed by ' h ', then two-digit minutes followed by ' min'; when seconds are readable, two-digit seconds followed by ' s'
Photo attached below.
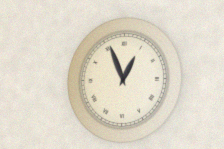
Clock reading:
12 h 56 min
